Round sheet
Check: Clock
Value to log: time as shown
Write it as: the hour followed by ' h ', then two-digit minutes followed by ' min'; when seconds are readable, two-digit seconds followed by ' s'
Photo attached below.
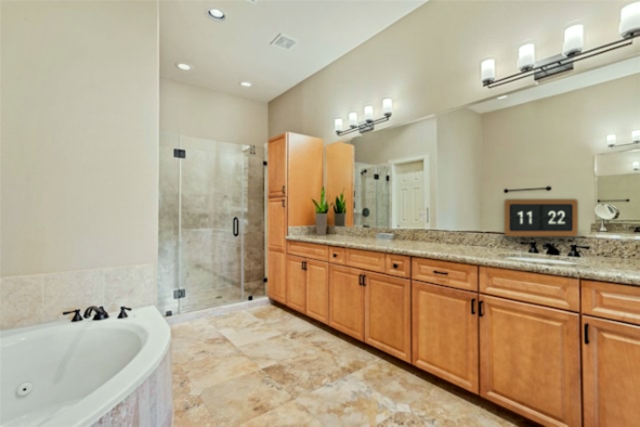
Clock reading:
11 h 22 min
